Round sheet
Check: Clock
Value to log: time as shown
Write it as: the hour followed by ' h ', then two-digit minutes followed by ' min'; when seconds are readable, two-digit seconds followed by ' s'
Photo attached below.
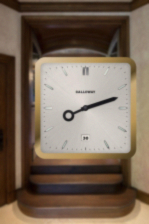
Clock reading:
8 h 12 min
